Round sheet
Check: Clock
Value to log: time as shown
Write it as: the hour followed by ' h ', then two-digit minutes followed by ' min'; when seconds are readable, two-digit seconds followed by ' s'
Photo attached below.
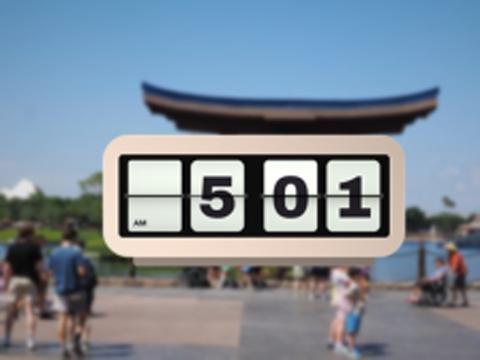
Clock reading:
5 h 01 min
